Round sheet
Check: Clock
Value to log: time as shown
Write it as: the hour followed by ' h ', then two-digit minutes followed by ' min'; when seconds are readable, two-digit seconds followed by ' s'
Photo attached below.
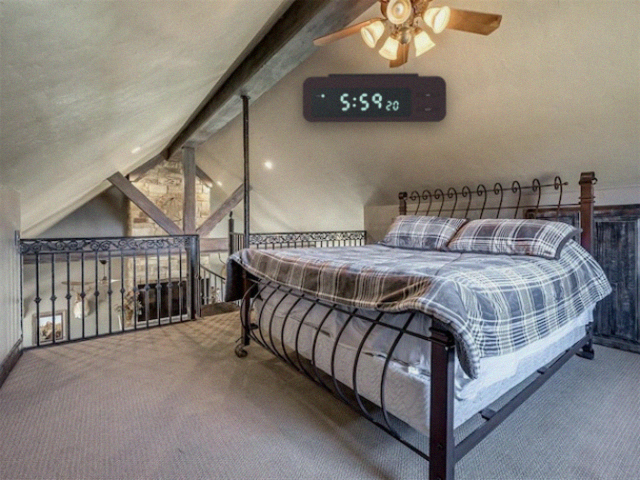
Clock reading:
5 h 59 min 20 s
